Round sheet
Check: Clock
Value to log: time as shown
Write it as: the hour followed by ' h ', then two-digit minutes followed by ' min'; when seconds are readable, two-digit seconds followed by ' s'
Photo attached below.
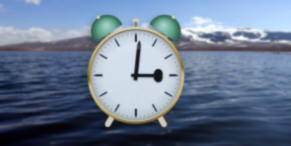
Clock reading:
3 h 01 min
